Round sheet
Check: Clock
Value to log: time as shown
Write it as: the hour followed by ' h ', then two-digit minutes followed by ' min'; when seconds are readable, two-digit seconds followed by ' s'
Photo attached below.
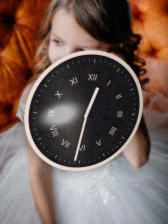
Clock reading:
12 h 31 min
